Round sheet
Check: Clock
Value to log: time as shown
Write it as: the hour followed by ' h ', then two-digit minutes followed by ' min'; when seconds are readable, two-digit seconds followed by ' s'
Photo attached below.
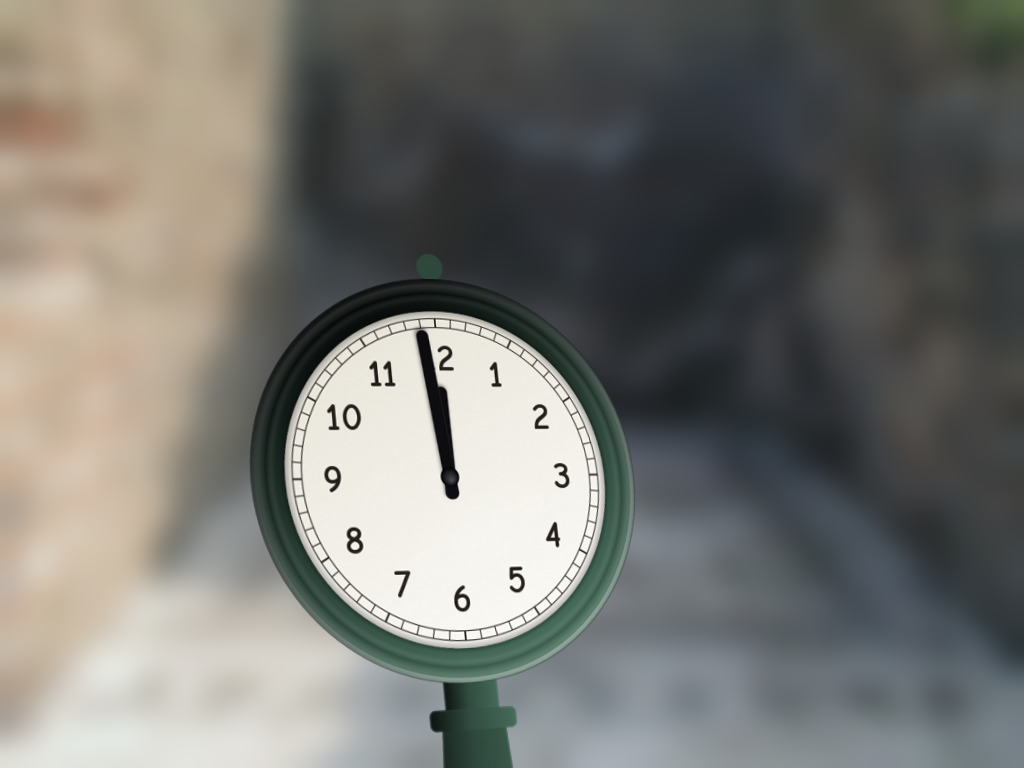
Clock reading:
11 h 59 min
